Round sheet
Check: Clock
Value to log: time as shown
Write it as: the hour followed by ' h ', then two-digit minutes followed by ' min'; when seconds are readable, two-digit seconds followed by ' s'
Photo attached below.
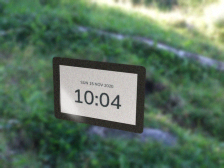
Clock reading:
10 h 04 min
